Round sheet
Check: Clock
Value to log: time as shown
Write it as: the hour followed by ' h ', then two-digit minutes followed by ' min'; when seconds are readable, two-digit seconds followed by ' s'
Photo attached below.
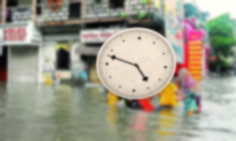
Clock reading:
4 h 48 min
